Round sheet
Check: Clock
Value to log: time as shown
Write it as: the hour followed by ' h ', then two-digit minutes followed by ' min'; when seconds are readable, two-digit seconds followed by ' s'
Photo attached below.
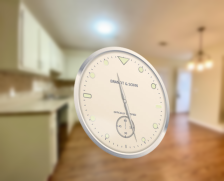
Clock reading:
11 h 27 min
